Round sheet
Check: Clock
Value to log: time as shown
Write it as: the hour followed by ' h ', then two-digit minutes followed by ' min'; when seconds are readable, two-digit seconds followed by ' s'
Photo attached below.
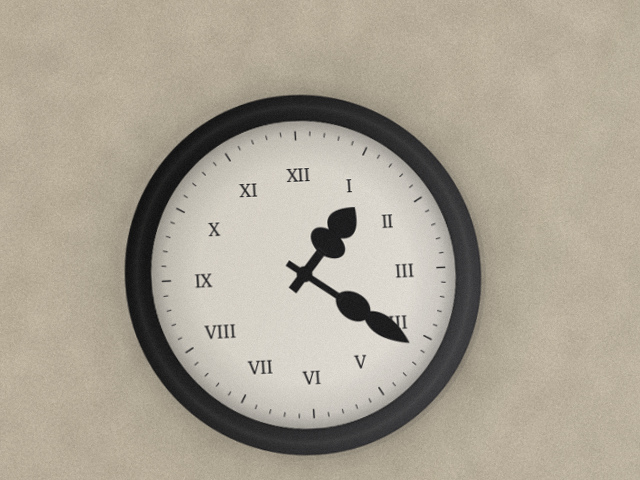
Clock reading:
1 h 21 min
